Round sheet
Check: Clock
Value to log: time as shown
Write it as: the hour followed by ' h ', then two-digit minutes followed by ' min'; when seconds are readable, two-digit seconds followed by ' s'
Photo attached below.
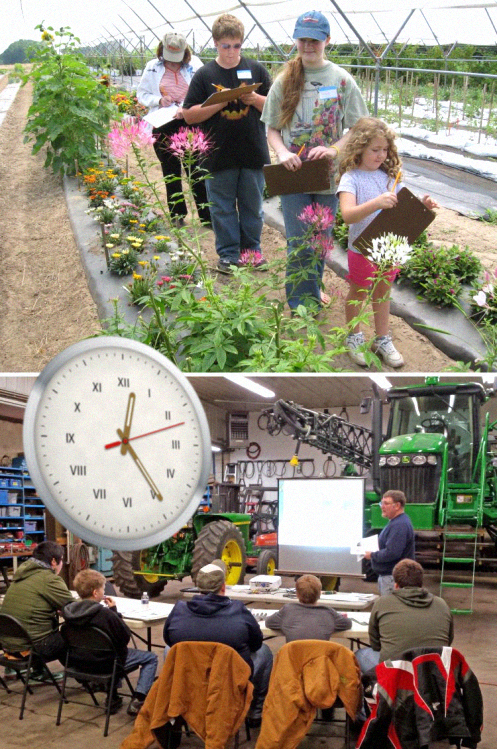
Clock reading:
12 h 24 min 12 s
